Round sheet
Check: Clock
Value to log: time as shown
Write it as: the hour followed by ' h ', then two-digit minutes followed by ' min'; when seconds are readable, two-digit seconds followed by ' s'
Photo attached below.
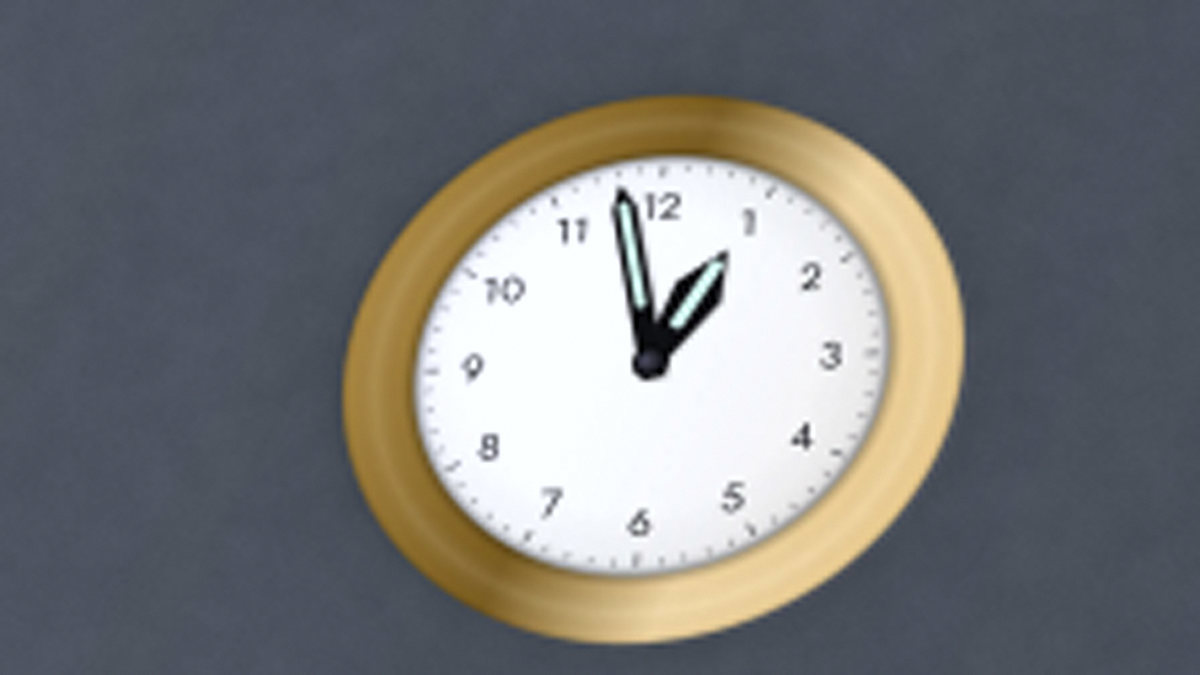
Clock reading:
12 h 58 min
